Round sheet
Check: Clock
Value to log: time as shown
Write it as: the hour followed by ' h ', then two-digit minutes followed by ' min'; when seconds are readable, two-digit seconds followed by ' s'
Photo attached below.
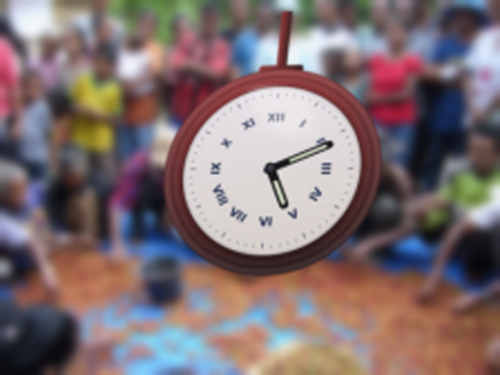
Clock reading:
5 h 11 min
